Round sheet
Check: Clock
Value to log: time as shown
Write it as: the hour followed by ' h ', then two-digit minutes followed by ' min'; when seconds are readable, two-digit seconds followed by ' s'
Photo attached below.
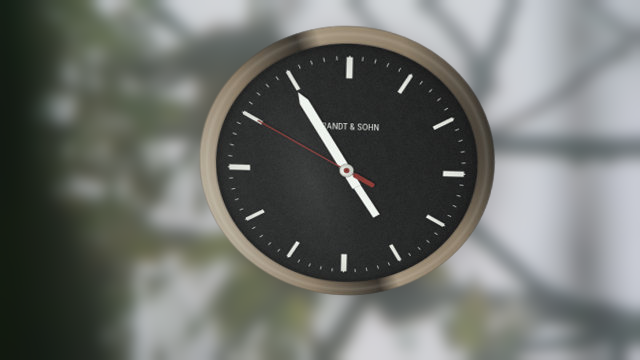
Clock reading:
4 h 54 min 50 s
